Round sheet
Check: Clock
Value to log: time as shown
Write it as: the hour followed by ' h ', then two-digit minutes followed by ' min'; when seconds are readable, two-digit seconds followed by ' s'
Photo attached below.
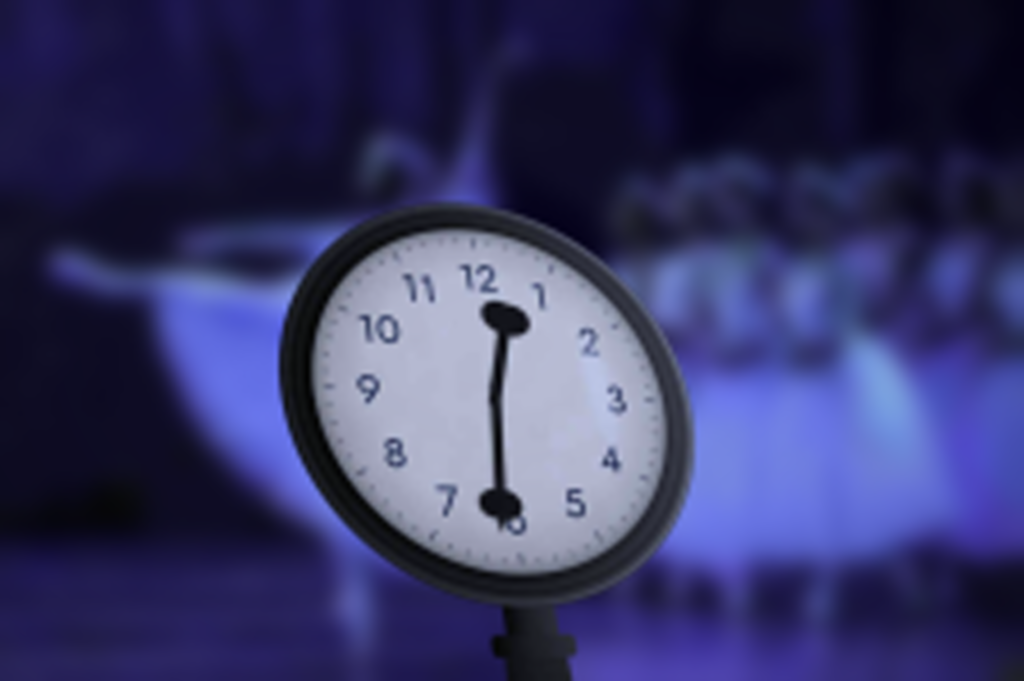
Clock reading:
12 h 31 min
